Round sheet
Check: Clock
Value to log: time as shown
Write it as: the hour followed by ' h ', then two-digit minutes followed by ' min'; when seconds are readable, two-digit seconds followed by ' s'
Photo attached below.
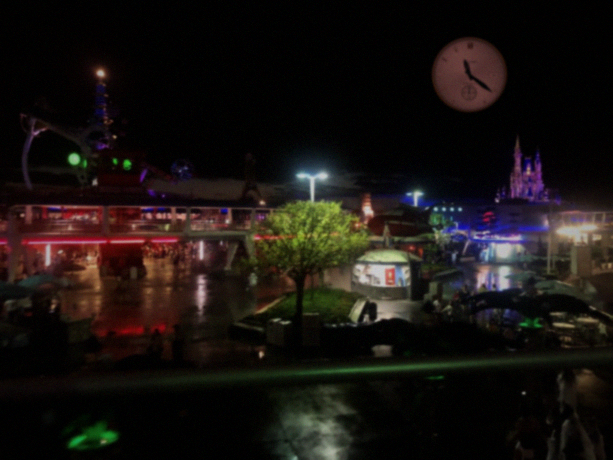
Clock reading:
11 h 21 min
